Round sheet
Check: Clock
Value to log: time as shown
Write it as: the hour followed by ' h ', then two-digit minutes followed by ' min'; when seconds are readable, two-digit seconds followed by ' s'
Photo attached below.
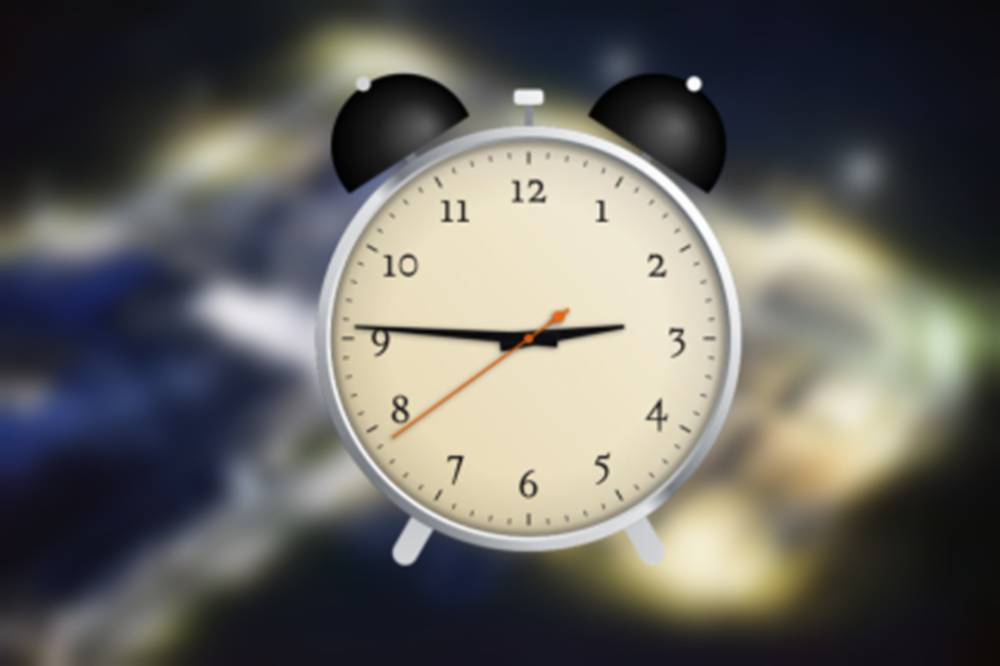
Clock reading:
2 h 45 min 39 s
